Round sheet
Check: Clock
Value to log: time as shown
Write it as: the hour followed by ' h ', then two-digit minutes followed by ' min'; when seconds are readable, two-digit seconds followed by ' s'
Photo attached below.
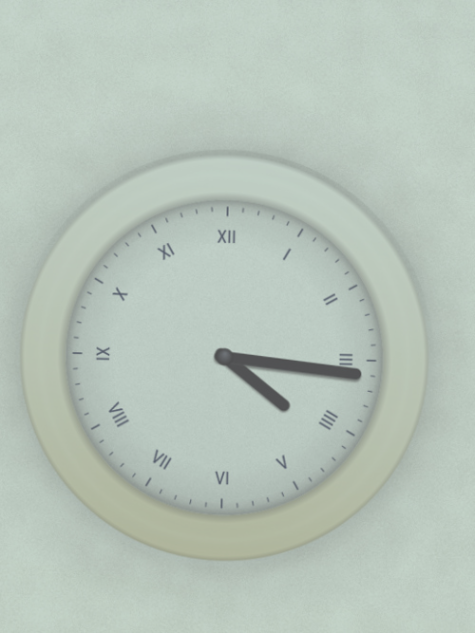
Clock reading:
4 h 16 min
